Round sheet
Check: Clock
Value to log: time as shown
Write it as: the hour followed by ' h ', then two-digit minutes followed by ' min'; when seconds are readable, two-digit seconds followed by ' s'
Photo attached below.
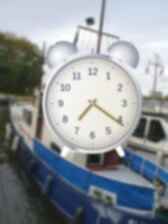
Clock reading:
7 h 21 min
